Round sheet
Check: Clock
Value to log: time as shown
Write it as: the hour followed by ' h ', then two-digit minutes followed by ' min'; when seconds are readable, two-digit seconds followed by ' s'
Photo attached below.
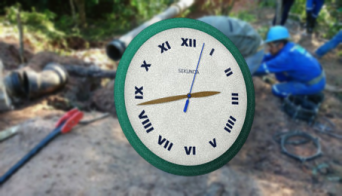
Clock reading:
2 h 43 min 03 s
